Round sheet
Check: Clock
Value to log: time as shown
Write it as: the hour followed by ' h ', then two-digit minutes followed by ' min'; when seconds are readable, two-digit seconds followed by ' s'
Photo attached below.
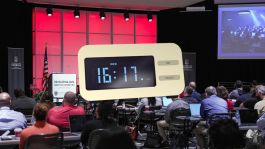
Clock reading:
16 h 17 min
